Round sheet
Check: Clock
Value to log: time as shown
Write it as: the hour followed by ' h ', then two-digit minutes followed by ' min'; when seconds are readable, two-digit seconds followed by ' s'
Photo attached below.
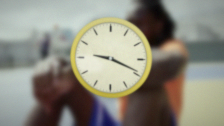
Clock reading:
9 h 19 min
